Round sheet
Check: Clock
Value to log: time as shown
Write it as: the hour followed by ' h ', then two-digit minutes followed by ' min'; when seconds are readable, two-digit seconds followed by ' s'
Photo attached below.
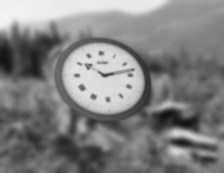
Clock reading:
10 h 13 min
